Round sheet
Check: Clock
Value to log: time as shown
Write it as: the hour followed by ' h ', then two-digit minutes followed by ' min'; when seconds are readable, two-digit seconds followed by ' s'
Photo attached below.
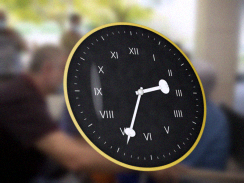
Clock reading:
2 h 34 min
